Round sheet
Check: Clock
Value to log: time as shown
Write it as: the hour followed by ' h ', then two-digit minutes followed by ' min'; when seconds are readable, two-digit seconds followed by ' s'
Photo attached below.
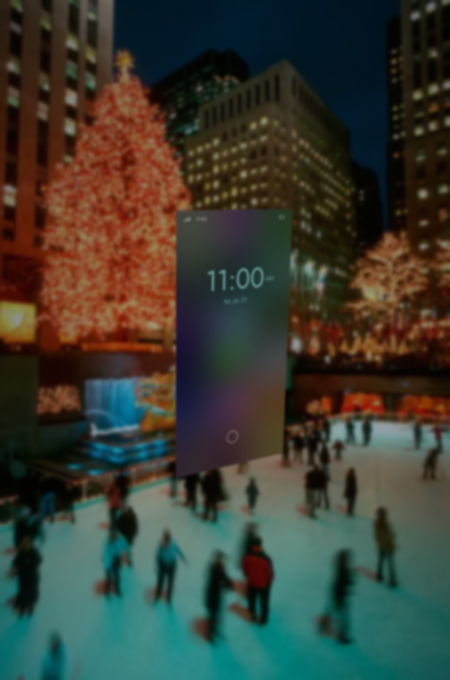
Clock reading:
11 h 00 min
